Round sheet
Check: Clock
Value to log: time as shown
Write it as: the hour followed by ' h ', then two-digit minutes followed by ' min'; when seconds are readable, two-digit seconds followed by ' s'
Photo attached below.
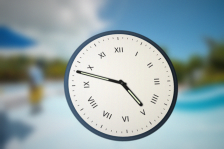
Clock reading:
4 h 48 min
